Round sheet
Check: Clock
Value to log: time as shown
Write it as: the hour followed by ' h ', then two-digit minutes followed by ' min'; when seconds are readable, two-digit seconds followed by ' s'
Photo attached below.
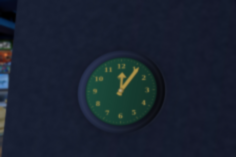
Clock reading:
12 h 06 min
